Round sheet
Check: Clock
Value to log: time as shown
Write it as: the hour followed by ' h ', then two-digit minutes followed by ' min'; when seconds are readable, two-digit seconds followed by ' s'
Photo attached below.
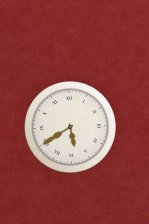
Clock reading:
5 h 40 min
